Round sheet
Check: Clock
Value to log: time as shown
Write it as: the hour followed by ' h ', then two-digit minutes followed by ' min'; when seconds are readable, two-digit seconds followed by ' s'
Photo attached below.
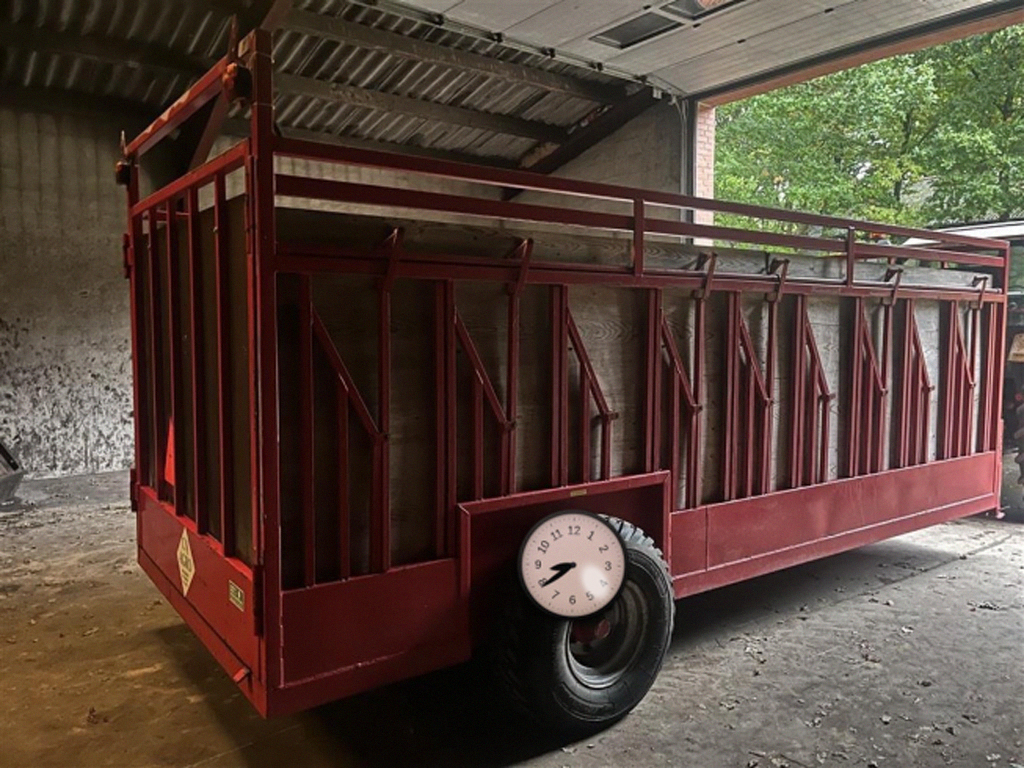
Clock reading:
8 h 39 min
